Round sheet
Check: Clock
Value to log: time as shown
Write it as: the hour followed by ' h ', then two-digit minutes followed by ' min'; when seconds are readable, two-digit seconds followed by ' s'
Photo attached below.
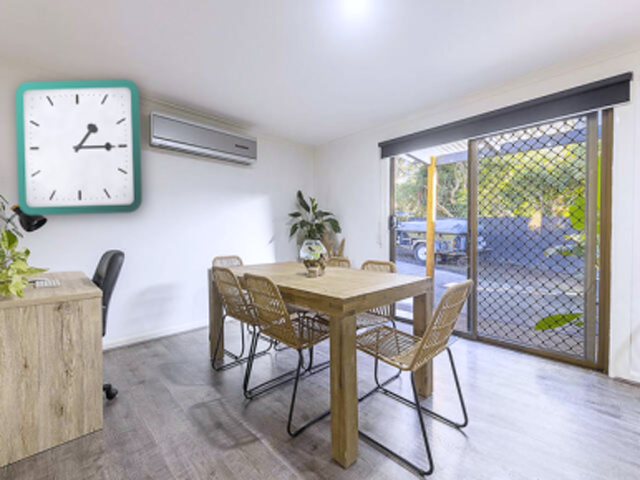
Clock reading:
1 h 15 min
